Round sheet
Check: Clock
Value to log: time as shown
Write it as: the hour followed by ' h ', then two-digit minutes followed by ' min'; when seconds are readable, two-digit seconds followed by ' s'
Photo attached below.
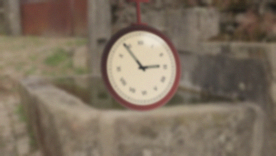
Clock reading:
2 h 54 min
